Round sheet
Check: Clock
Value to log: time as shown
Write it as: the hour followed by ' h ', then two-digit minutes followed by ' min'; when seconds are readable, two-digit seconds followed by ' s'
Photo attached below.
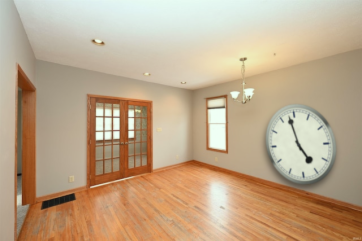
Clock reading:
4 h 58 min
